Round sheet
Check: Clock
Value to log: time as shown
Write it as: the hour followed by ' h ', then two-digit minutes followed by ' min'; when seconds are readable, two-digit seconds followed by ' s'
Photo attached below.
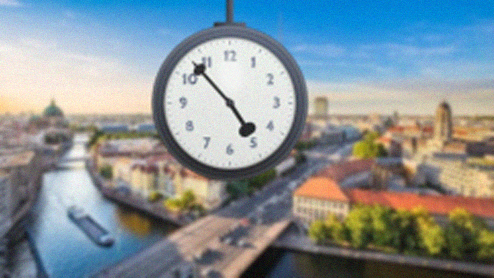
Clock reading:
4 h 53 min
